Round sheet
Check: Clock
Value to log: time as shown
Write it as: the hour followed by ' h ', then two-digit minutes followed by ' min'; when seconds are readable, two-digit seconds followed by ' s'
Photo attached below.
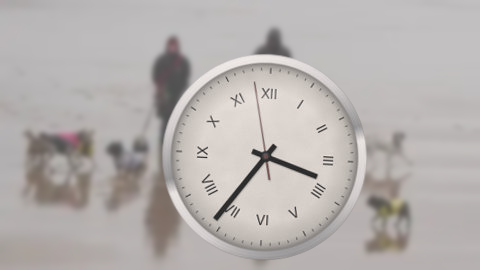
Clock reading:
3 h 35 min 58 s
